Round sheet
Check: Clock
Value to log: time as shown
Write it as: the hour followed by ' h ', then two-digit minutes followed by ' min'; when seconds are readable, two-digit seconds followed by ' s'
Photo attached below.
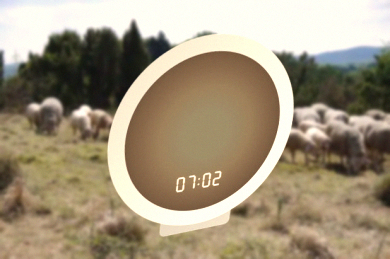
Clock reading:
7 h 02 min
